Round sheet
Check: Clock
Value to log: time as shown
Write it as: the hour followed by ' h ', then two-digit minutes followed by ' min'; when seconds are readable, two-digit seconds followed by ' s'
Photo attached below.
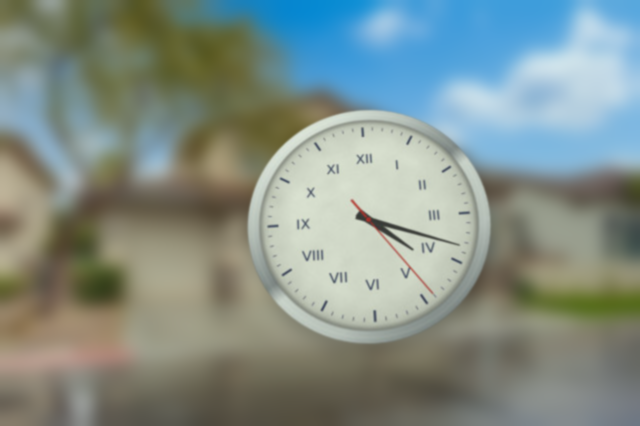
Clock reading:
4 h 18 min 24 s
